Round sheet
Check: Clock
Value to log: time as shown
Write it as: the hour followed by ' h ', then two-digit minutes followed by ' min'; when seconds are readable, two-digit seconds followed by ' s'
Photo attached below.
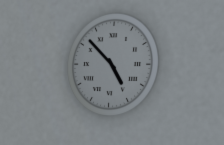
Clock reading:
4 h 52 min
